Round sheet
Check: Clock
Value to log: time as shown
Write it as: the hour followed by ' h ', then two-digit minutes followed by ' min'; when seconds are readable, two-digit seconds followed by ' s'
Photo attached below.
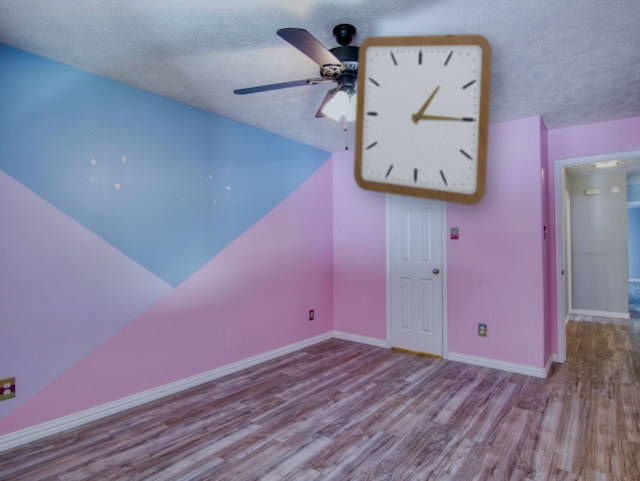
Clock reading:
1 h 15 min
